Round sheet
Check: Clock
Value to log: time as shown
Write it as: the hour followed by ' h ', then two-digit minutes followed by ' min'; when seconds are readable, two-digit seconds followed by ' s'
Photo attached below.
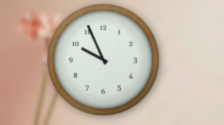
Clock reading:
9 h 56 min
